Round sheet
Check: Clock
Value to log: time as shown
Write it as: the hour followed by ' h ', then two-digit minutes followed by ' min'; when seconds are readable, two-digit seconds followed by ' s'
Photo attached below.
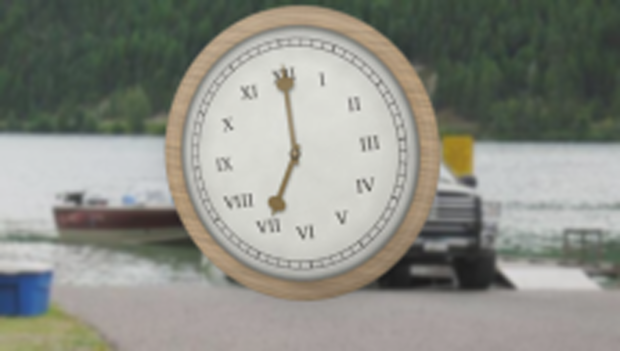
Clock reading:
7 h 00 min
